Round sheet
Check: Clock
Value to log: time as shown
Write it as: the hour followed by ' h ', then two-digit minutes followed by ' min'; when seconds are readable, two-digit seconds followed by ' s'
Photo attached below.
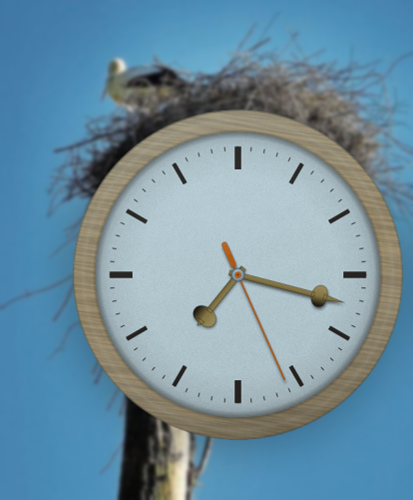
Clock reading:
7 h 17 min 26 s
